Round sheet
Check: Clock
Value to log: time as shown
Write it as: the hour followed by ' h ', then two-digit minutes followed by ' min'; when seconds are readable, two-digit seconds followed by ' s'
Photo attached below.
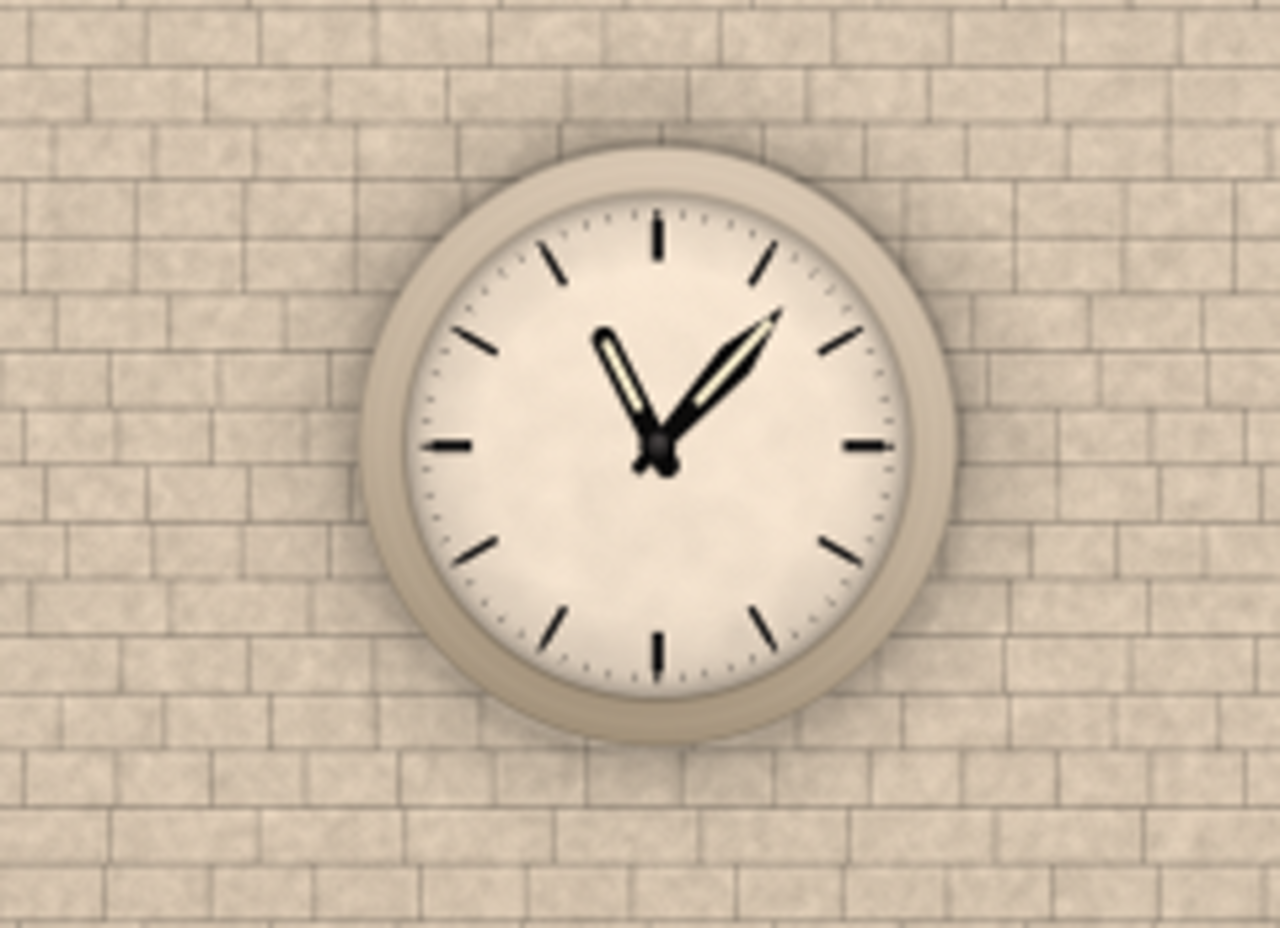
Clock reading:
11 h 07 min
